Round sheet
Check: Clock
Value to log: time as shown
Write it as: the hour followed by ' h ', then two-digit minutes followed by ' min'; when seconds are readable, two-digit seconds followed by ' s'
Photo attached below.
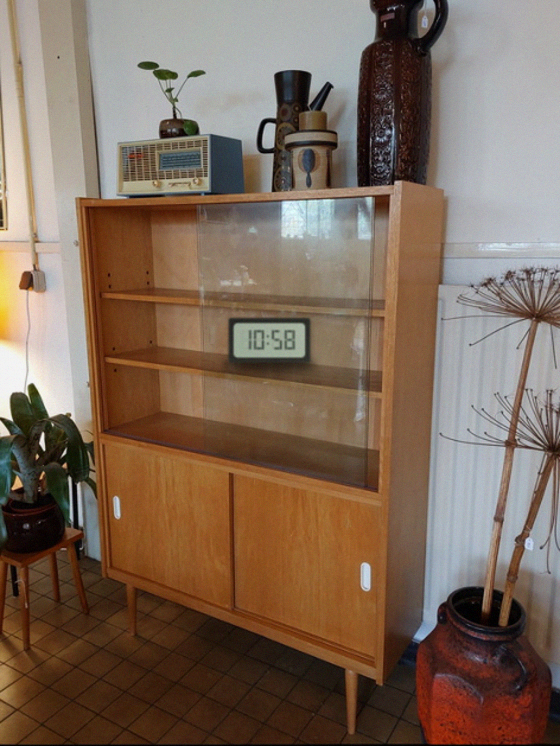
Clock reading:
10 h 58 min
